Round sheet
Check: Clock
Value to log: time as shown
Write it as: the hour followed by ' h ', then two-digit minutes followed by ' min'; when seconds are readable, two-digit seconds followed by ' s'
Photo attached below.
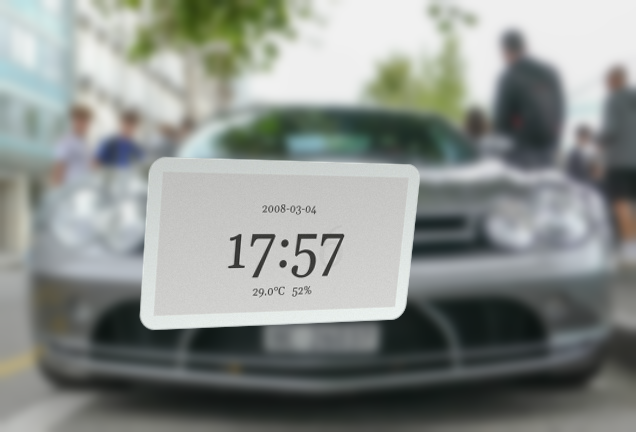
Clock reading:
17 h 57 min
